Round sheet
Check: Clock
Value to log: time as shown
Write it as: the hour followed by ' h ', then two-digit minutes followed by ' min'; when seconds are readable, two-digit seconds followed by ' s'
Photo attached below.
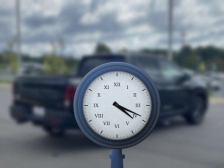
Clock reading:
4 h 19 min
